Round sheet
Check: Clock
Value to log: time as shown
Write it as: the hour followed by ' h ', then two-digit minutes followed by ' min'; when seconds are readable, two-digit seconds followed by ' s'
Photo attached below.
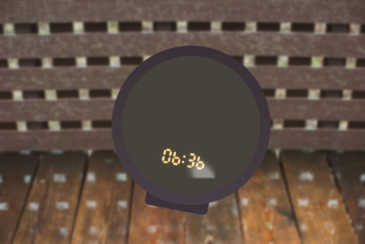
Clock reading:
6 h 36 min
